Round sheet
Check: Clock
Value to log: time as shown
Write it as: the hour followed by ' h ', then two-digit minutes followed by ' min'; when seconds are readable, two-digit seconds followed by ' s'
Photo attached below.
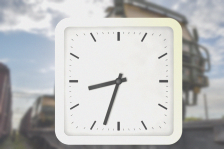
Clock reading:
8 h 33 min
